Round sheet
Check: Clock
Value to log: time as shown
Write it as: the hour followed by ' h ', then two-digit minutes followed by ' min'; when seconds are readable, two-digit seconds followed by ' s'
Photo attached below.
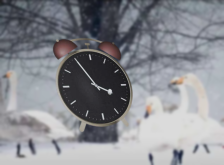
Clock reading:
3 h 55 min
